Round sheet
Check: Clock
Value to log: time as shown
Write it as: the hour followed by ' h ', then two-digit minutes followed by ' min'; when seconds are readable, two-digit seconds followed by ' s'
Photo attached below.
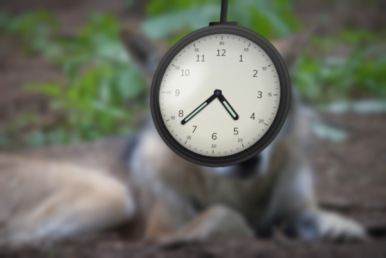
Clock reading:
4 h 38 min
